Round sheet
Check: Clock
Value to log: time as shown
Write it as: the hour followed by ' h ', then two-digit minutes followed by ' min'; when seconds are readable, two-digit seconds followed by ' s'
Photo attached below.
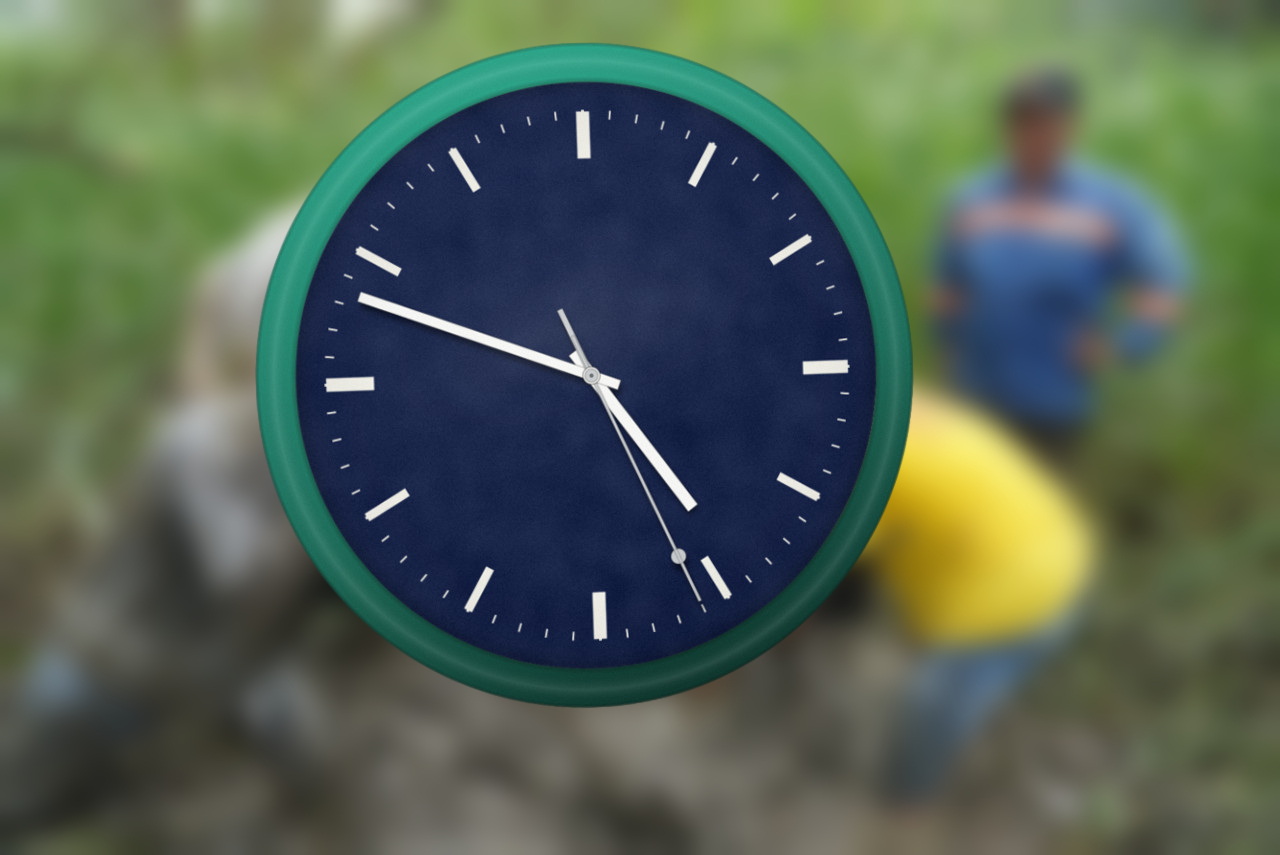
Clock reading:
4 h 48 min 26 s
